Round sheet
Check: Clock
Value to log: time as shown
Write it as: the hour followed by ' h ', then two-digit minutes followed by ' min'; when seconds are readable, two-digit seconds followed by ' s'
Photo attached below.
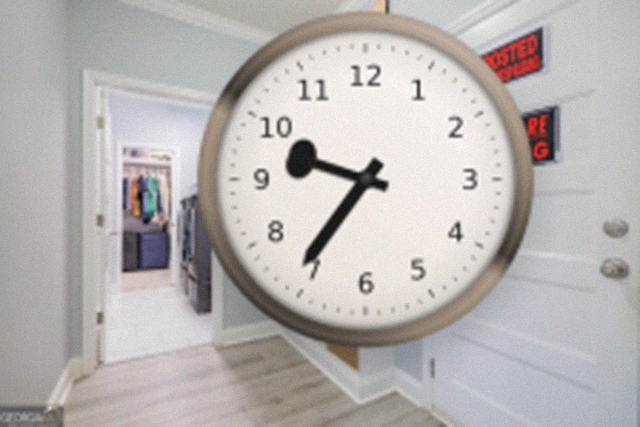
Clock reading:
9 h 36 min
